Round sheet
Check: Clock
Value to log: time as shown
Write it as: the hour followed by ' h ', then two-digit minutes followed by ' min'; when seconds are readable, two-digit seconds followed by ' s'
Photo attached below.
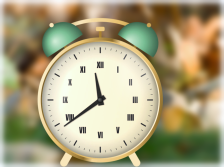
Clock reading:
11 h 39 min
